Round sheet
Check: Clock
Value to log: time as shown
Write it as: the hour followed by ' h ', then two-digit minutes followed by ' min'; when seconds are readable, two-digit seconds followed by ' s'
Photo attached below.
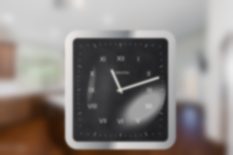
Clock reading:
11 h 12 min
